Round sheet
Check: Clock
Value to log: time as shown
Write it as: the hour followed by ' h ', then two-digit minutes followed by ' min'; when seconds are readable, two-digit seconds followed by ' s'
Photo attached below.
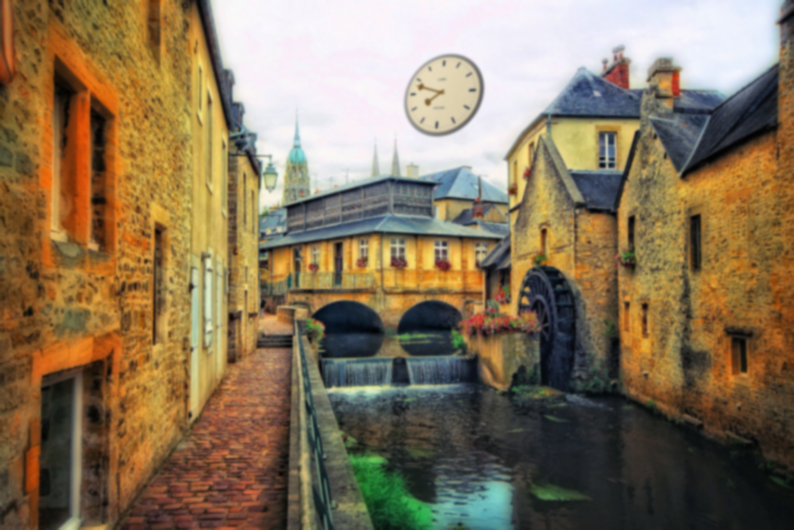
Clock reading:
7 h 48 min
